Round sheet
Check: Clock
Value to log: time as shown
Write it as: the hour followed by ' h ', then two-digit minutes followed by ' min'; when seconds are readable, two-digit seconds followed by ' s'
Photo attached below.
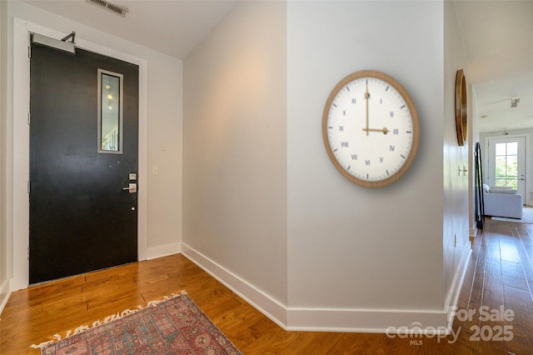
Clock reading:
3 h 00 min
